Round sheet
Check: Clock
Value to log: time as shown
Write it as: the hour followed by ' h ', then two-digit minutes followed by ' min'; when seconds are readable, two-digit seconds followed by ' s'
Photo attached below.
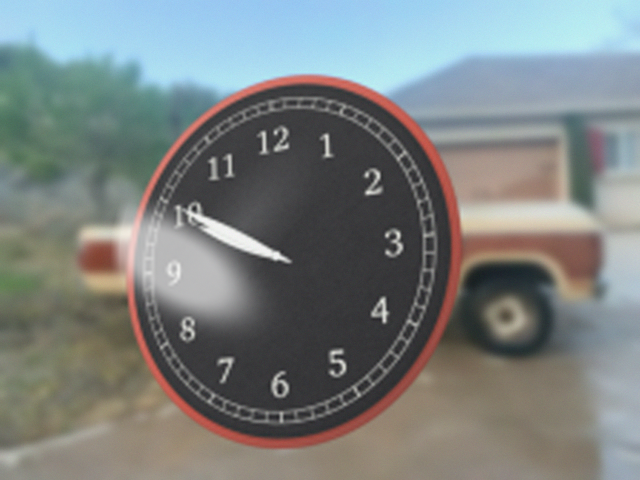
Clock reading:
9 h 50 min
